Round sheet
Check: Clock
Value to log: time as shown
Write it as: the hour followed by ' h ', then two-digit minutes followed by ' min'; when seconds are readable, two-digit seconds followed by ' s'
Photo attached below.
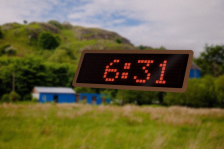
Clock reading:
6 h 31 min
